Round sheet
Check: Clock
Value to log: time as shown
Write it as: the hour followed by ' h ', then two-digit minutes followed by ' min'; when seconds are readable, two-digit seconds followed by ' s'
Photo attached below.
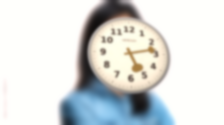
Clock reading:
5 h 13 min
